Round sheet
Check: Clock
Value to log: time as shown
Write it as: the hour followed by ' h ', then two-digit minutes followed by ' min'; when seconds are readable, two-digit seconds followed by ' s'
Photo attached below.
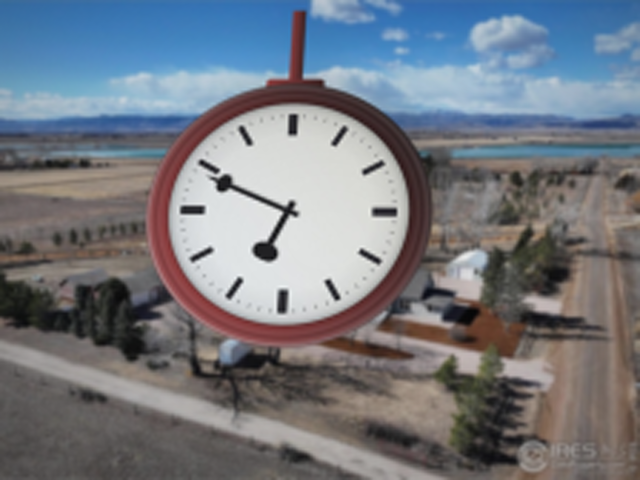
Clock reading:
6 h 49 min
